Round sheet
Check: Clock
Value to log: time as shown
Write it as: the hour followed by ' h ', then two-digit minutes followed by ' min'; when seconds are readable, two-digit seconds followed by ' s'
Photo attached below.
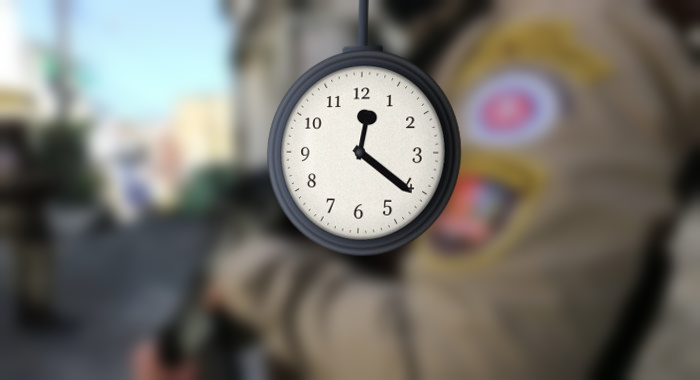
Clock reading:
12 h 21 min
